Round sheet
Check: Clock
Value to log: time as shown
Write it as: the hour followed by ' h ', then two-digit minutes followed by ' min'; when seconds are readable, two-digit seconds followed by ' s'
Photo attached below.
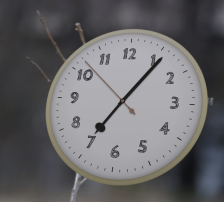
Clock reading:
7 h 05 min 52 s
